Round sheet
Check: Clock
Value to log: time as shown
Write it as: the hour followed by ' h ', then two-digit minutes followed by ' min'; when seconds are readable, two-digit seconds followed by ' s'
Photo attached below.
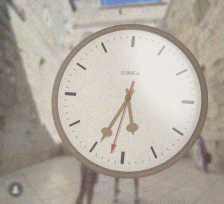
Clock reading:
5 h 34 min 32 s
